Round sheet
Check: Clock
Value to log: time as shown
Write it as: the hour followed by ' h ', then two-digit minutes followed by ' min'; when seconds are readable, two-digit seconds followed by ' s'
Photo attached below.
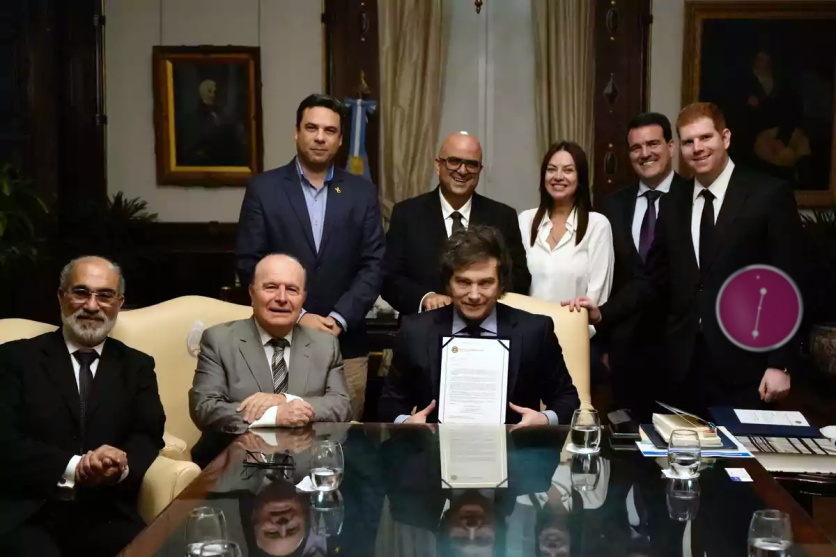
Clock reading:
12 h 32 min
